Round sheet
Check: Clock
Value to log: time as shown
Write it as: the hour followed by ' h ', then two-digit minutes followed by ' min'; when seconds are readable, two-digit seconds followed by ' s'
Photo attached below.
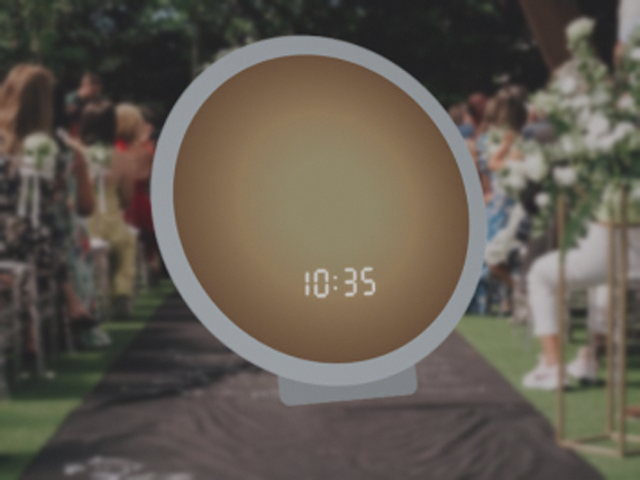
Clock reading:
10 h 35 min
